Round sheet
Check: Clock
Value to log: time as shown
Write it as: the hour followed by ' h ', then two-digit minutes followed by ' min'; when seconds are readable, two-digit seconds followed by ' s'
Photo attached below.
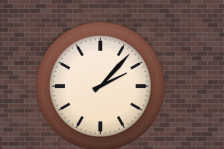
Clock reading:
2 h 07 min
